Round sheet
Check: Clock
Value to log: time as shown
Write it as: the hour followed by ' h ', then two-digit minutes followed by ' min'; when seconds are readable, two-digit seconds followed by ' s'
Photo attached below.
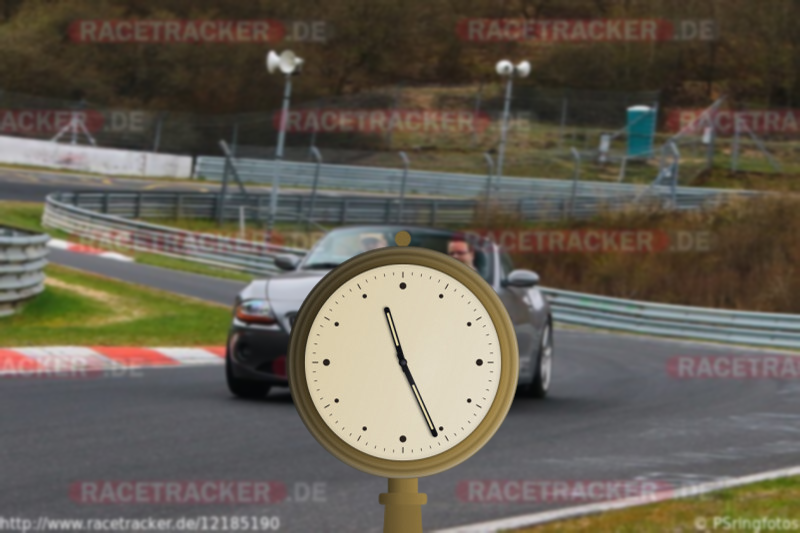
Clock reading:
11 h 26 min
